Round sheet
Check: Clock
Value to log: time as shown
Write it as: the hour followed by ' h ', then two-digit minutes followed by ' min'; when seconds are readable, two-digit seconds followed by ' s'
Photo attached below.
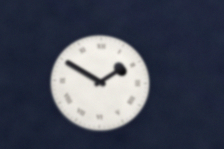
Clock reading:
1 h 50 min
